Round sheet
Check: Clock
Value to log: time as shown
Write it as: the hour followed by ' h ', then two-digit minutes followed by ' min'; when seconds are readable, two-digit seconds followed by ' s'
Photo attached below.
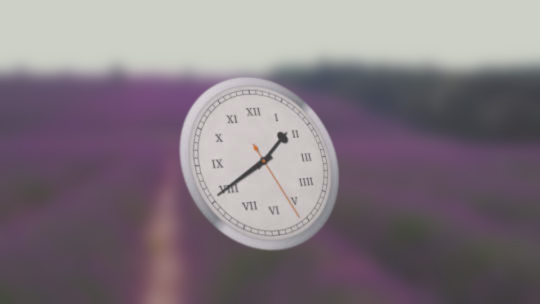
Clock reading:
1 h 40 min 26 s
